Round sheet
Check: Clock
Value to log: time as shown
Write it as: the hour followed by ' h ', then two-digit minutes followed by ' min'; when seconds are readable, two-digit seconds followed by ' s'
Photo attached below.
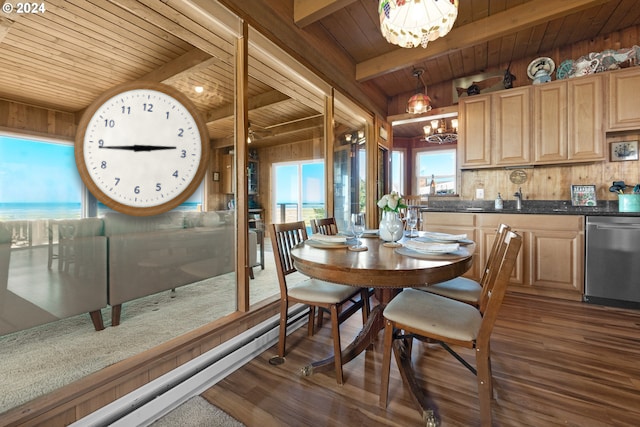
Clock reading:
2 h 44 min
